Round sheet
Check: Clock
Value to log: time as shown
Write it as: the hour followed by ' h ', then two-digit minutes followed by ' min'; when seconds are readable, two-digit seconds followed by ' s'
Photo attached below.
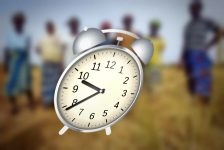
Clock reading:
9 h 39 min
